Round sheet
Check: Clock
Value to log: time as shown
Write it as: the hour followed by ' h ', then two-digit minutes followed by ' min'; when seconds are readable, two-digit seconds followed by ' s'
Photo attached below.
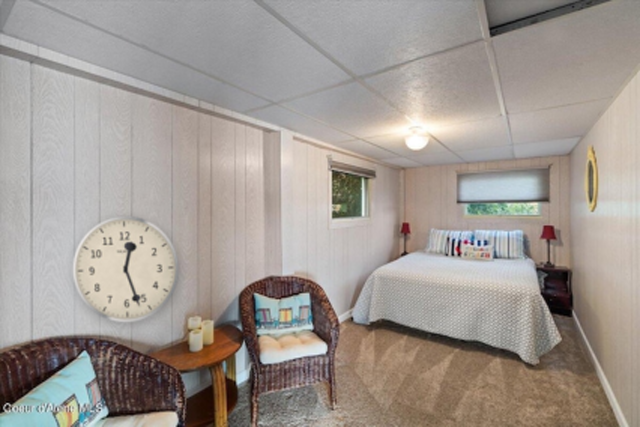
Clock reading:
12 h 27 min
